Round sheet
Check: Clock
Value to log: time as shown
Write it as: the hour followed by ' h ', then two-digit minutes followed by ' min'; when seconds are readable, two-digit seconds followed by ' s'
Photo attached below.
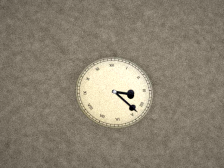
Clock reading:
3 h 23 min
